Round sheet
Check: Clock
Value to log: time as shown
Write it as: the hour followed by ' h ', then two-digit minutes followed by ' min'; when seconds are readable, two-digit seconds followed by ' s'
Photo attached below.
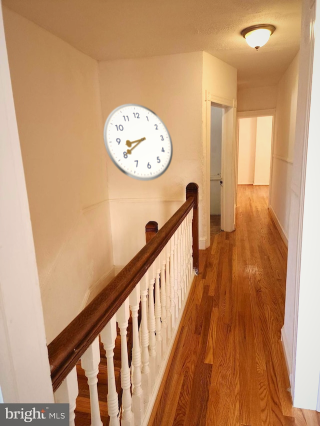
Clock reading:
8 h 40 min
